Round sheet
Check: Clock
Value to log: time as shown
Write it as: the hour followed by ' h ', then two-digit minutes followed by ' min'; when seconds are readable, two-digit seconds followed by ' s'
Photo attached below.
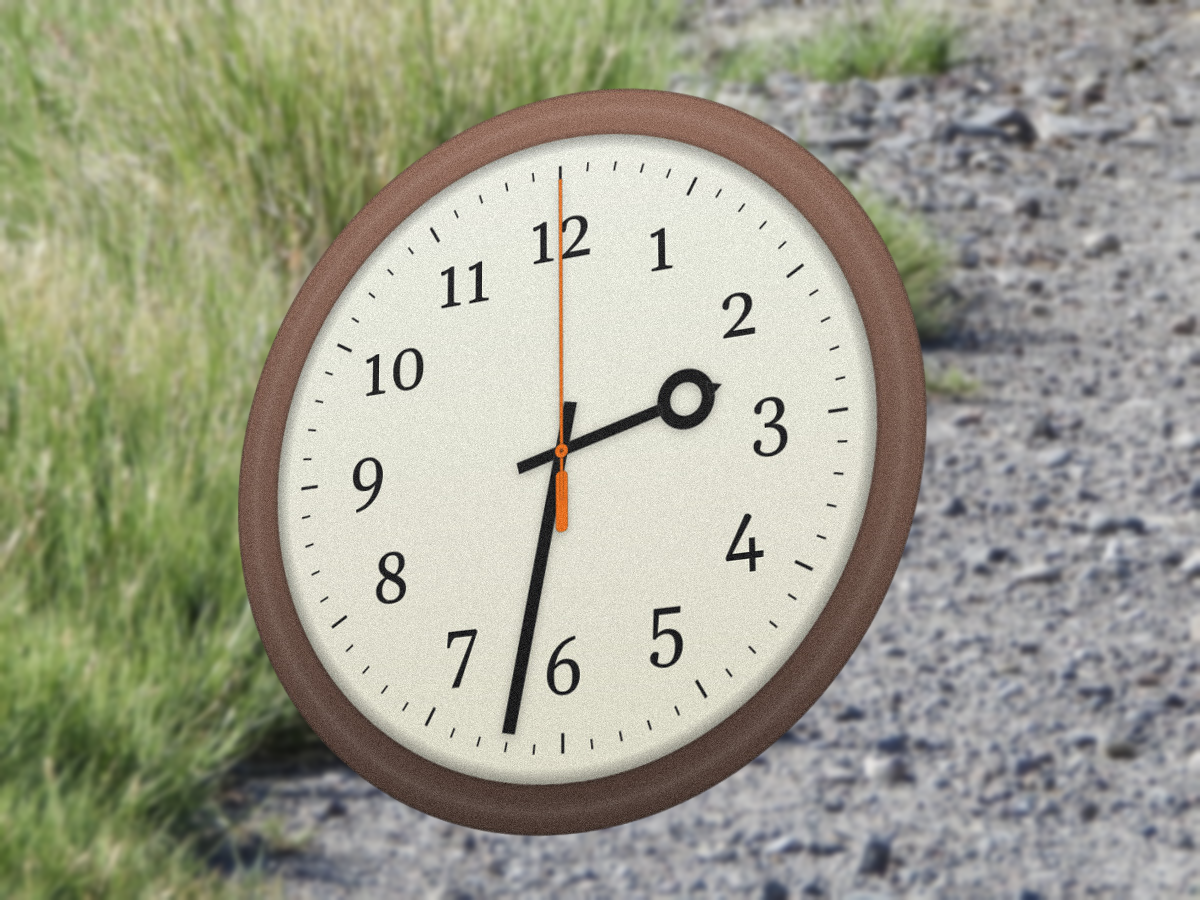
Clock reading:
2 h 32 min 00 s
